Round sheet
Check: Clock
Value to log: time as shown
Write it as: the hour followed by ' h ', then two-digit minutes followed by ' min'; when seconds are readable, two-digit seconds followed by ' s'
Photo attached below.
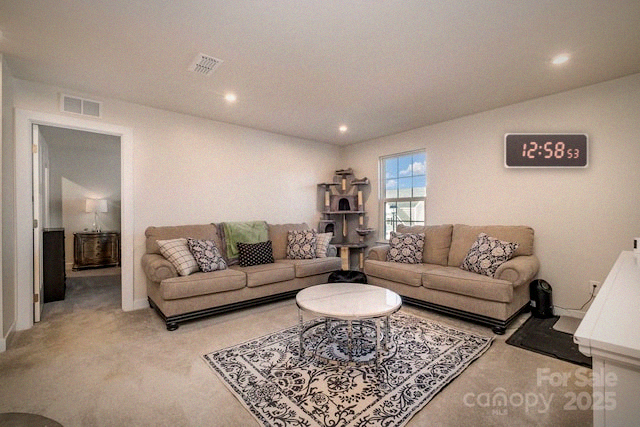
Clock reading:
12 h 58 min 53 s
